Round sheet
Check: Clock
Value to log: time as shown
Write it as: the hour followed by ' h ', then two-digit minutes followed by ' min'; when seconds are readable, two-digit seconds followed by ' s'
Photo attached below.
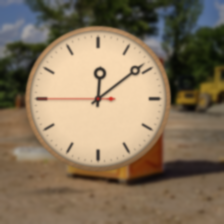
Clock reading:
12 h 08 min 45 s
